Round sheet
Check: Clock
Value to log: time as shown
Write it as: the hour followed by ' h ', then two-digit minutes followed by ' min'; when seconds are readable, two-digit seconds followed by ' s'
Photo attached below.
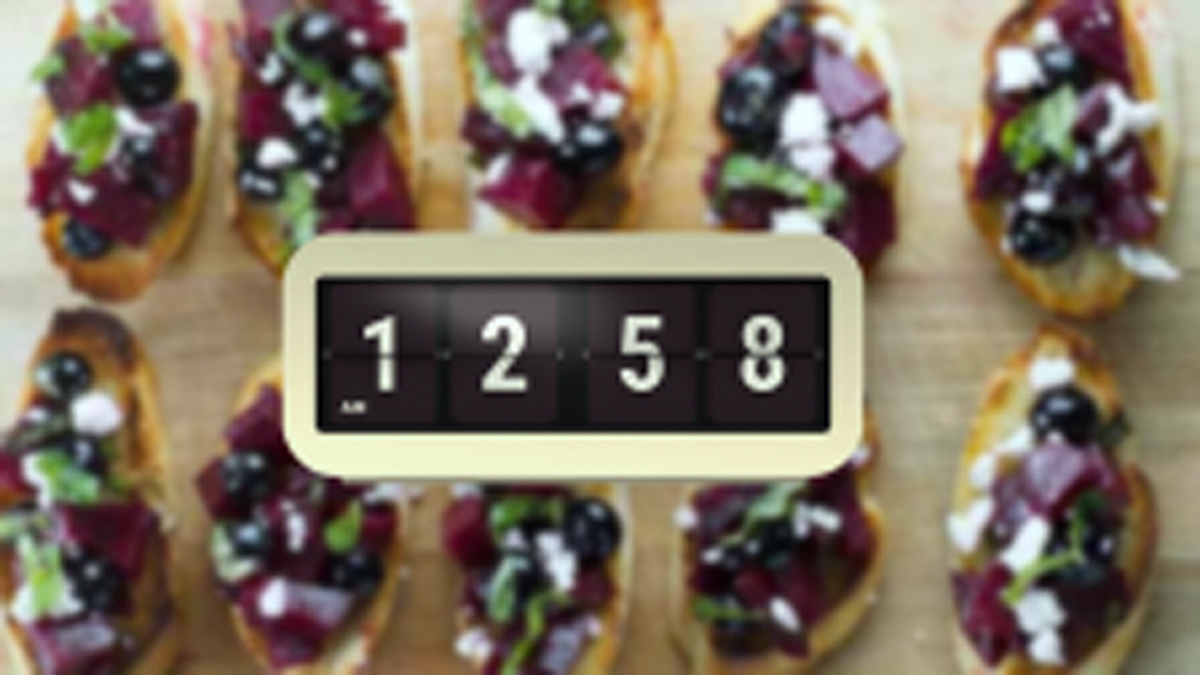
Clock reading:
12 h 58 min
